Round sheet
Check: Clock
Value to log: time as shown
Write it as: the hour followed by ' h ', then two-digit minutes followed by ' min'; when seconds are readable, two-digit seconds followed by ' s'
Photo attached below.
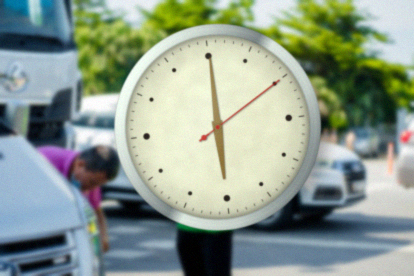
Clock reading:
6 h 00 min 10 s
